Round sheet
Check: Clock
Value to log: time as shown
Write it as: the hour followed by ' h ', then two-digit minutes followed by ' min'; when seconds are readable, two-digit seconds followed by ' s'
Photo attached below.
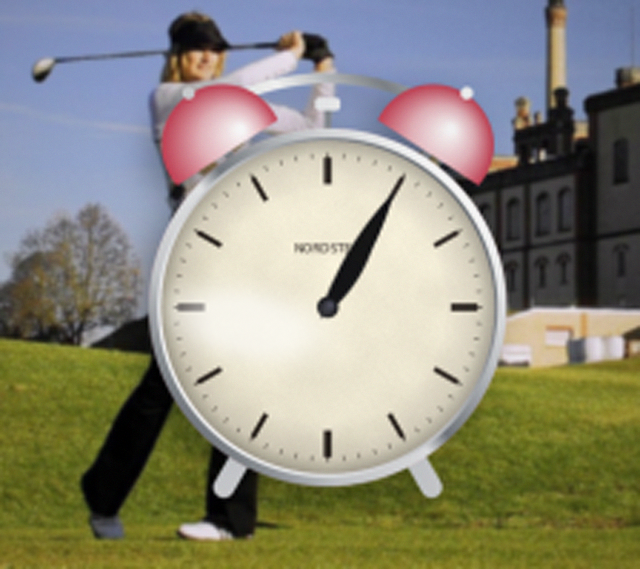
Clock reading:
1 h 05 min
